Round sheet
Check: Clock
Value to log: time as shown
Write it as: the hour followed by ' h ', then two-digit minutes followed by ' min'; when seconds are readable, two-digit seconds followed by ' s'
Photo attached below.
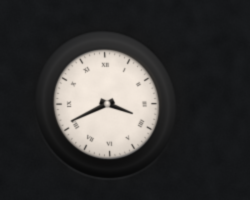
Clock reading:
3 h 41 min
